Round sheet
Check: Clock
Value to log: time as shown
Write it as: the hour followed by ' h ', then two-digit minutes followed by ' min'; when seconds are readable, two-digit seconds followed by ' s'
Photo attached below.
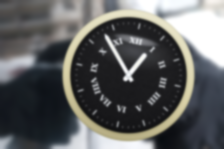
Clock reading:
12 h 53 min
